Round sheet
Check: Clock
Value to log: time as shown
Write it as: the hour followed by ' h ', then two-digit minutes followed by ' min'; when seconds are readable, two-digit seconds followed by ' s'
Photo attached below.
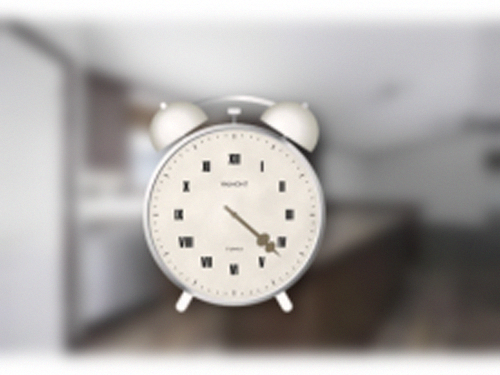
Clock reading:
4 h 22 min
